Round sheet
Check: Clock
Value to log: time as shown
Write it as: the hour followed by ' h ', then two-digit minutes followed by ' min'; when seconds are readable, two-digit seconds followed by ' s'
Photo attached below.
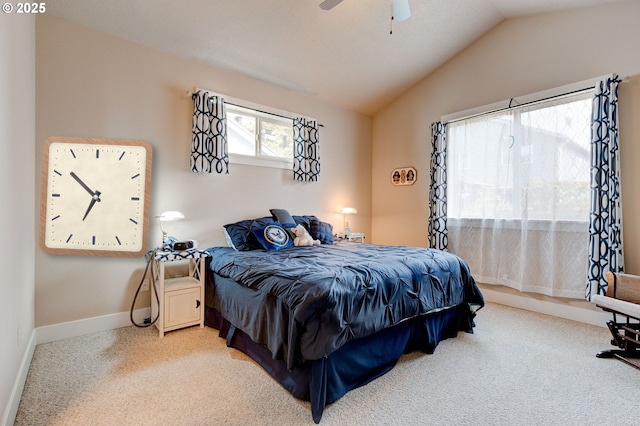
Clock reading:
6 h 52 min
